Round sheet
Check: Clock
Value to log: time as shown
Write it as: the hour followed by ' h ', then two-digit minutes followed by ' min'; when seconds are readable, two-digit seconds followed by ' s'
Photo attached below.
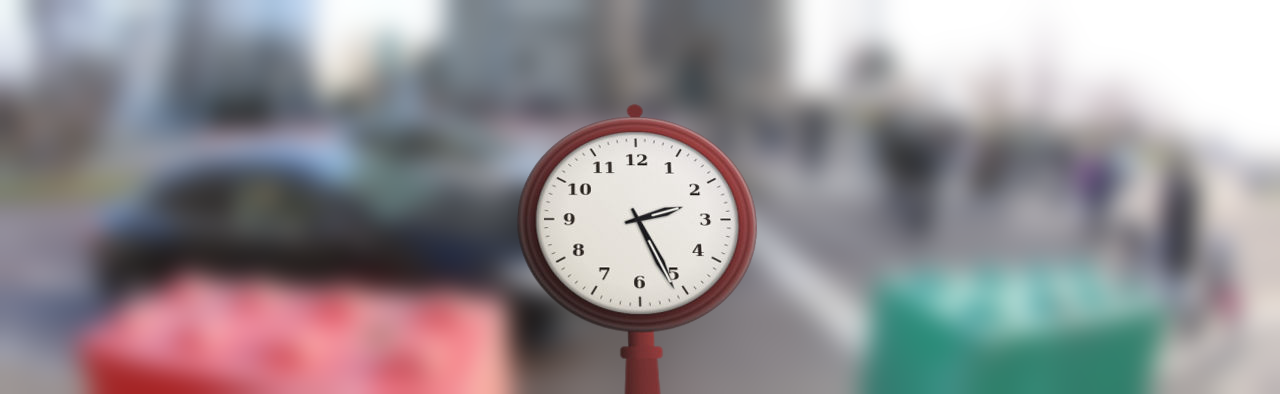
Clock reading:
2 h 26 min
